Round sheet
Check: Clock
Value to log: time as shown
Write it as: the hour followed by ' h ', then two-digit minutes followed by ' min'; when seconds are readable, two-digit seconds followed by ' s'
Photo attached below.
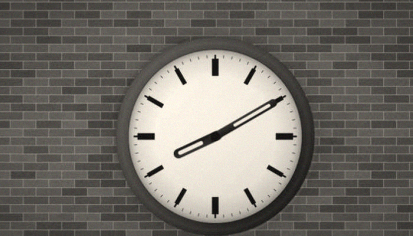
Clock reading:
8 h 10 min
